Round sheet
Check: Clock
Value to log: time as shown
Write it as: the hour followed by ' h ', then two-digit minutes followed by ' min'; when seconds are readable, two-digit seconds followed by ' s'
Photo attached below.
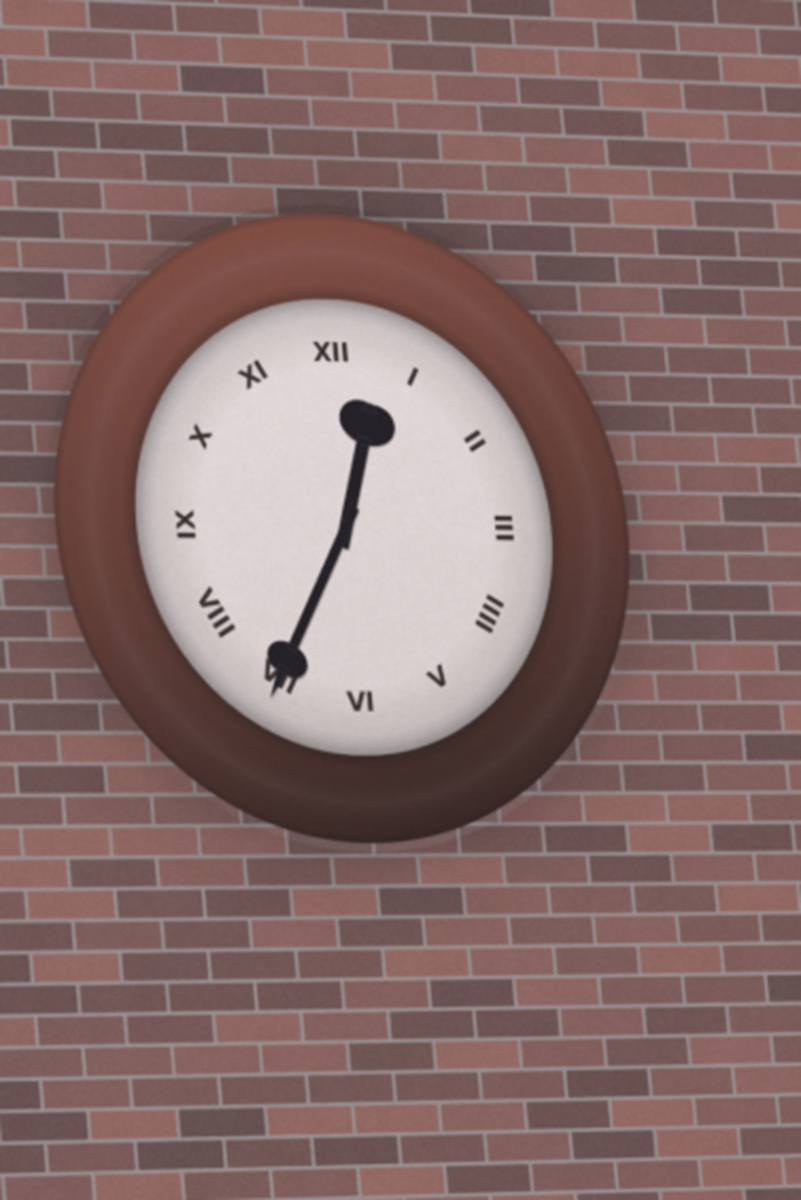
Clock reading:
12 h 35 min
